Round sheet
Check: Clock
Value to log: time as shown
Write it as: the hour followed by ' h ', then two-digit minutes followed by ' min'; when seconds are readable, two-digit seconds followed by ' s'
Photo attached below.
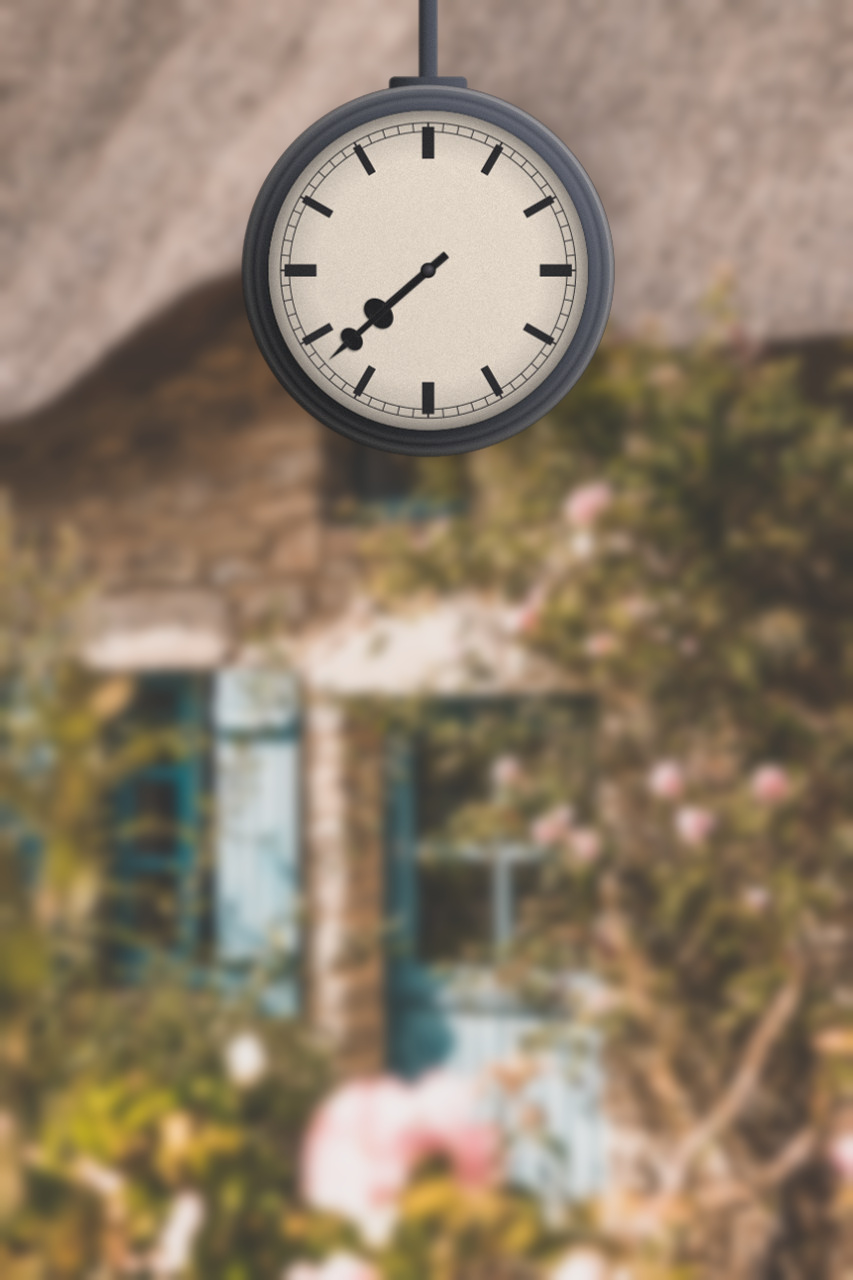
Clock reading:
7 h 38 min
